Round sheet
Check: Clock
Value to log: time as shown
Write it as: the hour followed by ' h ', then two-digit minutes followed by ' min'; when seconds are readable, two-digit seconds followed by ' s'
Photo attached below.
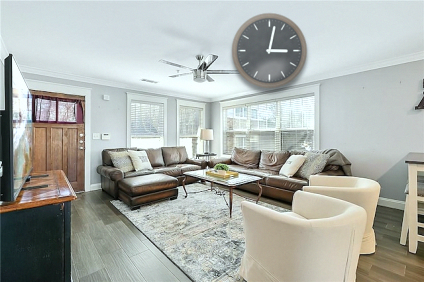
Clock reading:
3 h 02 min
